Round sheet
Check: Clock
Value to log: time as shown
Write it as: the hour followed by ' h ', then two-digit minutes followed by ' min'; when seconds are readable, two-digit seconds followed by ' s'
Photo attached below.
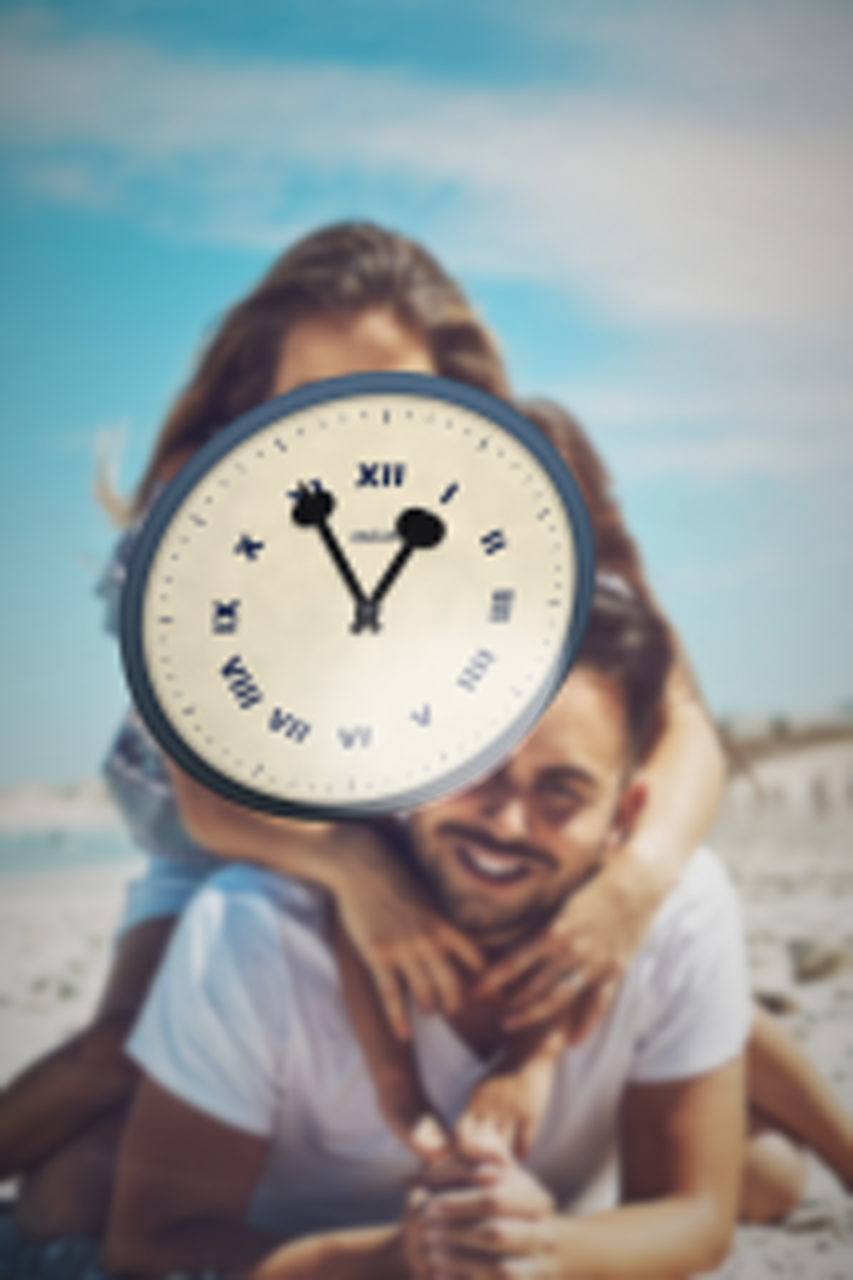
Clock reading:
12 h 55 min
